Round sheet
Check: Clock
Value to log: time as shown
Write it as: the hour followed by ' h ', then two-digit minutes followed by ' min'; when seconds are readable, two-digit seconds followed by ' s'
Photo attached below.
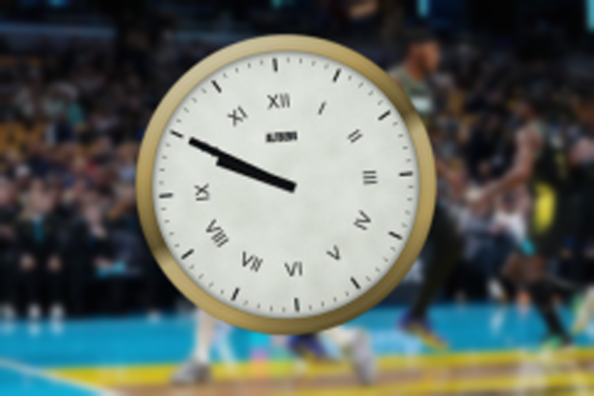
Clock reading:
9 h 50 min
